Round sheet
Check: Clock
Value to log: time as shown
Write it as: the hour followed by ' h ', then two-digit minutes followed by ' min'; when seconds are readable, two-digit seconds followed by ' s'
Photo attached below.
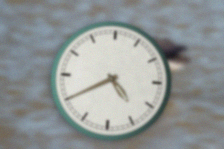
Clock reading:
4 h 40 min
